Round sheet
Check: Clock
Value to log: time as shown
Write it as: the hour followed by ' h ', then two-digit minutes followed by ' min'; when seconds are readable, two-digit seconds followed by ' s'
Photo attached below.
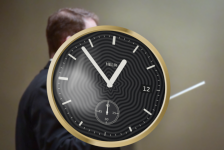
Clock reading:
12 h 53 min
